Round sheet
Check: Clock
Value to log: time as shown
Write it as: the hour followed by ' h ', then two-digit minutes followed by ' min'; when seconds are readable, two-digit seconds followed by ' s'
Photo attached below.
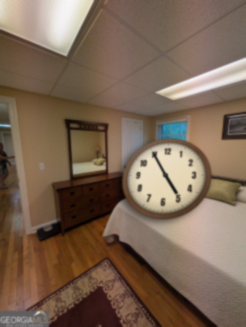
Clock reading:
4 h 55 min
